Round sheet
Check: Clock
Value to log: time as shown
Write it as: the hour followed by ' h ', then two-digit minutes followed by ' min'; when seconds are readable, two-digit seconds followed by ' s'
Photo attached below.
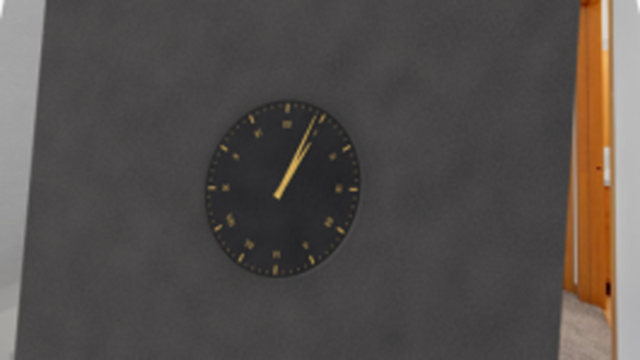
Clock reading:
1 h 04 min
